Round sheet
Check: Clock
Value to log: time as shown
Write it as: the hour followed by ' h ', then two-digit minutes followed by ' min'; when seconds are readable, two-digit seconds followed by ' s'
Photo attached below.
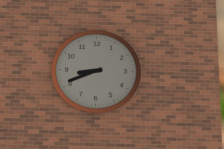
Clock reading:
8 h 41 min
